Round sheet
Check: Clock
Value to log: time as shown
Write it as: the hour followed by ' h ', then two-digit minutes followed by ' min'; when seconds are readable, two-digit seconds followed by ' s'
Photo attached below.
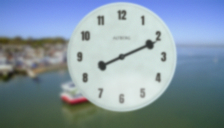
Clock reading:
8 h 11 min
